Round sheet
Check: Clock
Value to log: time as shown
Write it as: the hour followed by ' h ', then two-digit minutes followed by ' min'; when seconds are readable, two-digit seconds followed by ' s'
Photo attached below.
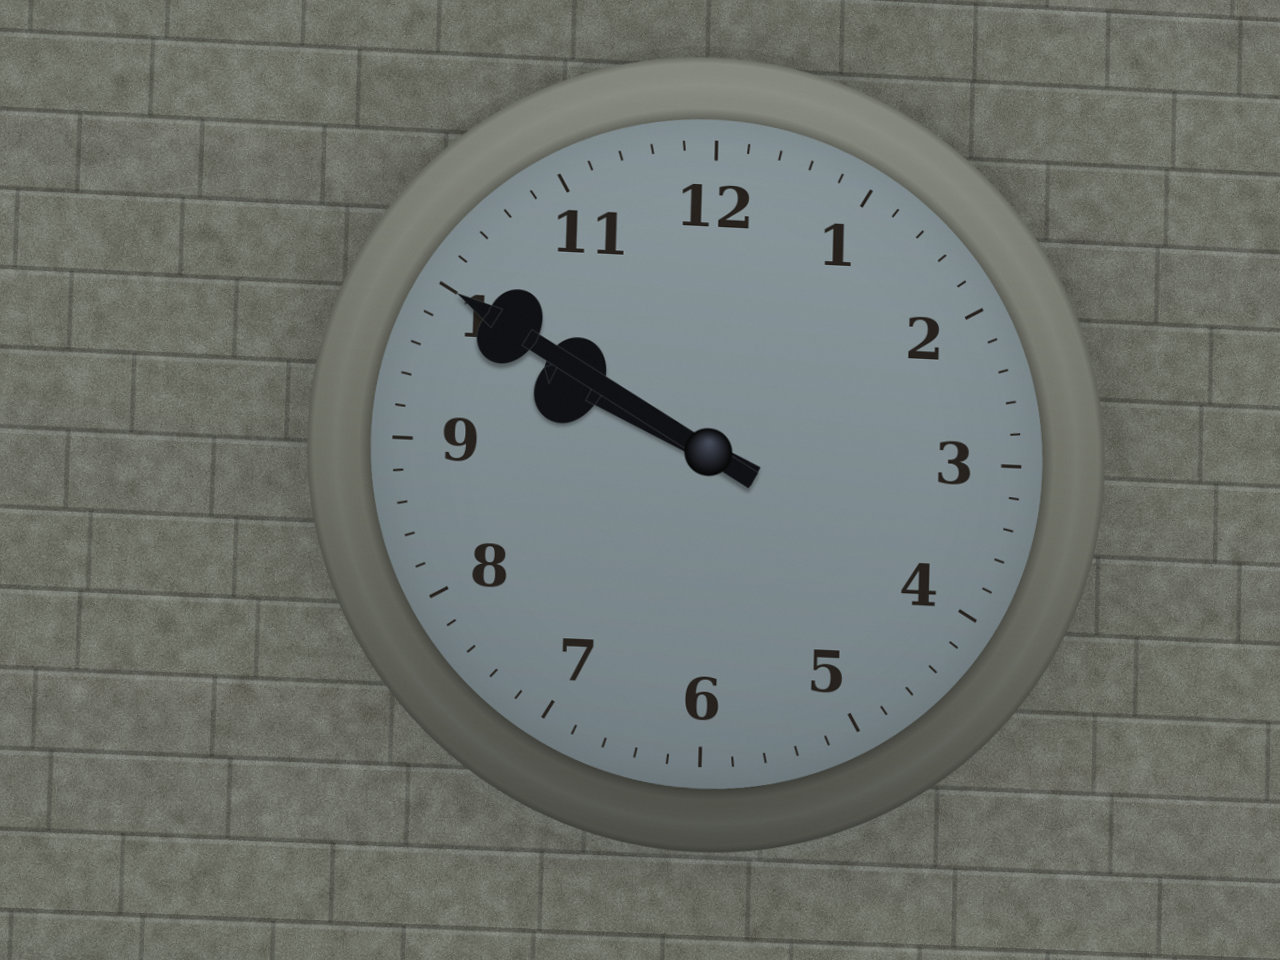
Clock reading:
9 h 50 min
